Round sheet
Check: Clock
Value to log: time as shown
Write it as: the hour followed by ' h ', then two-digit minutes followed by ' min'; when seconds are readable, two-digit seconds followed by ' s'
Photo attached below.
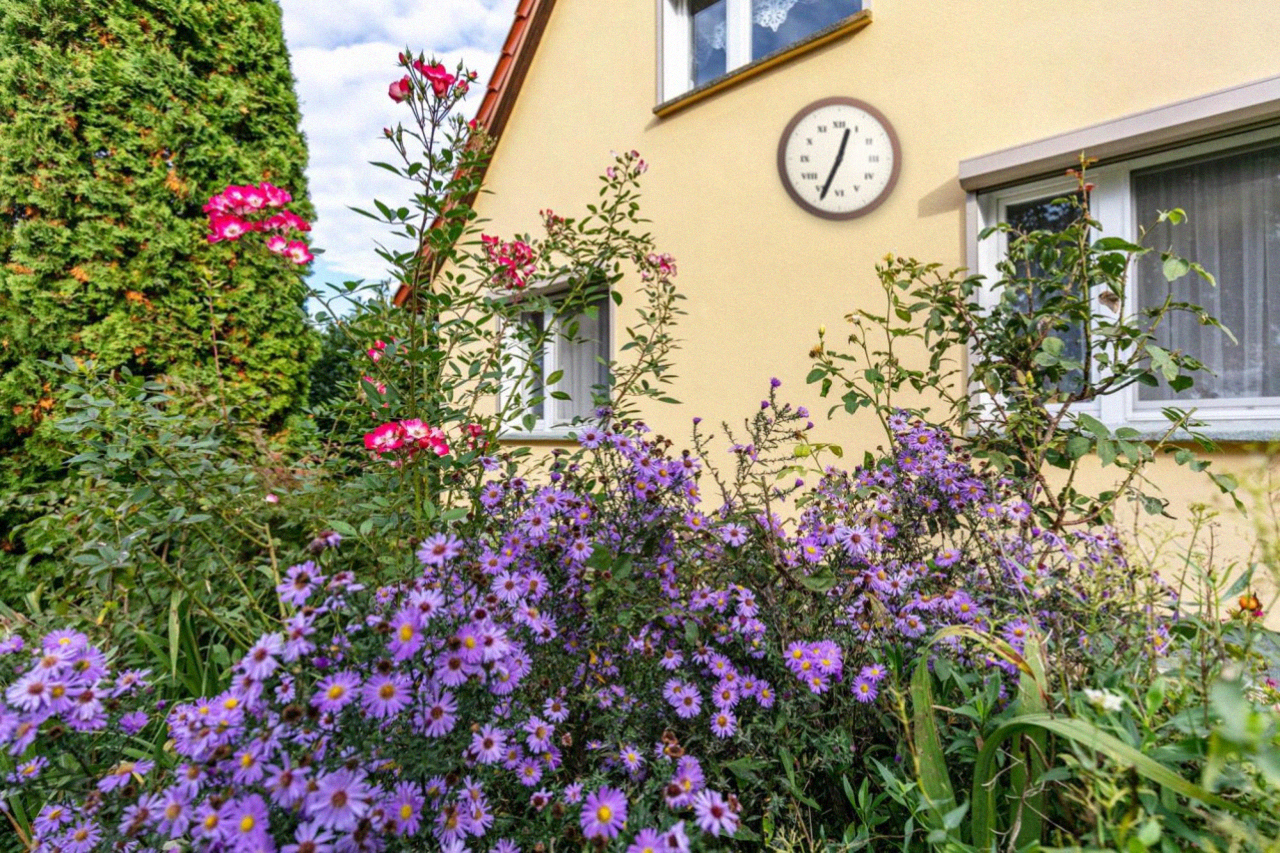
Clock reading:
12 h 34 min
